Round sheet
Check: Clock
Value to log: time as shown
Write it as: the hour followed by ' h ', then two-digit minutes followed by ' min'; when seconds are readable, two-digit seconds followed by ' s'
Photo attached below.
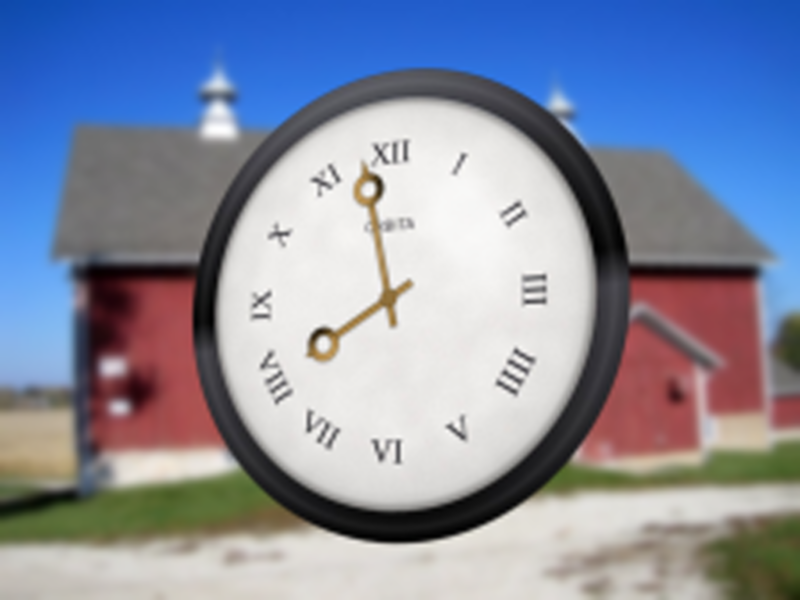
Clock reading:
7 h 58 min
